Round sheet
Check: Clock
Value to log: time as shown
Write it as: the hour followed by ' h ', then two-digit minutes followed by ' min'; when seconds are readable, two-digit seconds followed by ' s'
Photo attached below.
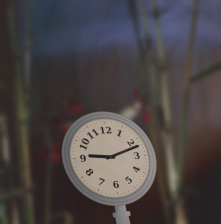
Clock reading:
9 h 12 min
